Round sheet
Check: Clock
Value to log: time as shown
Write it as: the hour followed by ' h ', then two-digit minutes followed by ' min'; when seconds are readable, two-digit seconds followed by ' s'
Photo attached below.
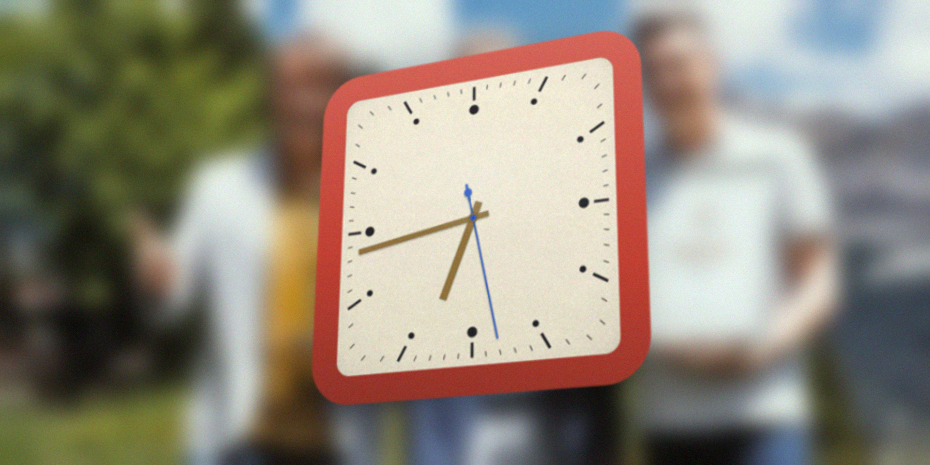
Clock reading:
6 h 43 min 28 s
